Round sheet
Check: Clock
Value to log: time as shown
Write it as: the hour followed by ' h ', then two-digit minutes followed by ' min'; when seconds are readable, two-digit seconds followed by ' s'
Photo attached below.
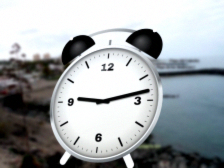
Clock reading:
9 h 13 min
